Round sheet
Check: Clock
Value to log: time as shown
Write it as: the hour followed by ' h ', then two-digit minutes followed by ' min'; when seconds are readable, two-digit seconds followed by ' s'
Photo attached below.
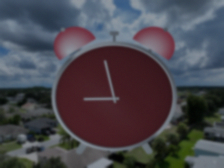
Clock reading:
8 h 58 min
